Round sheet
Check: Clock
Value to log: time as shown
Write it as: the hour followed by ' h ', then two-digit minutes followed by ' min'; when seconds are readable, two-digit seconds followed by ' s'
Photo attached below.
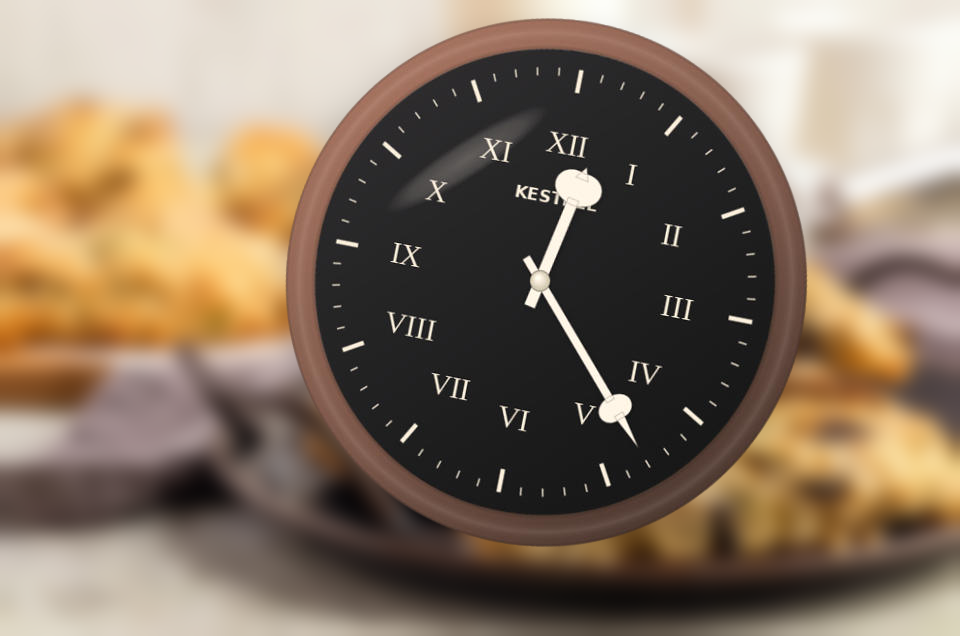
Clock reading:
12 h 23 min
